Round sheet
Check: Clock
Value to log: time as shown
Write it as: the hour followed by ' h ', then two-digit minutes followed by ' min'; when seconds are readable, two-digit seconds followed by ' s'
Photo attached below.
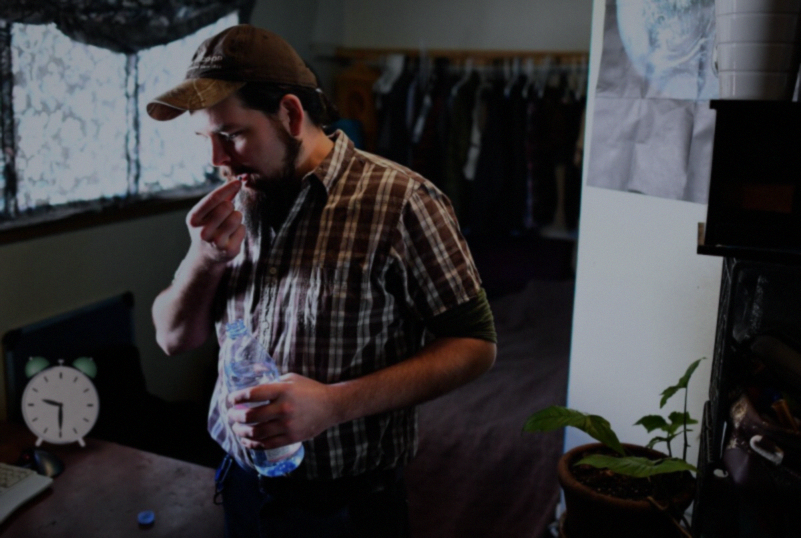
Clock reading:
9 h 30 min
